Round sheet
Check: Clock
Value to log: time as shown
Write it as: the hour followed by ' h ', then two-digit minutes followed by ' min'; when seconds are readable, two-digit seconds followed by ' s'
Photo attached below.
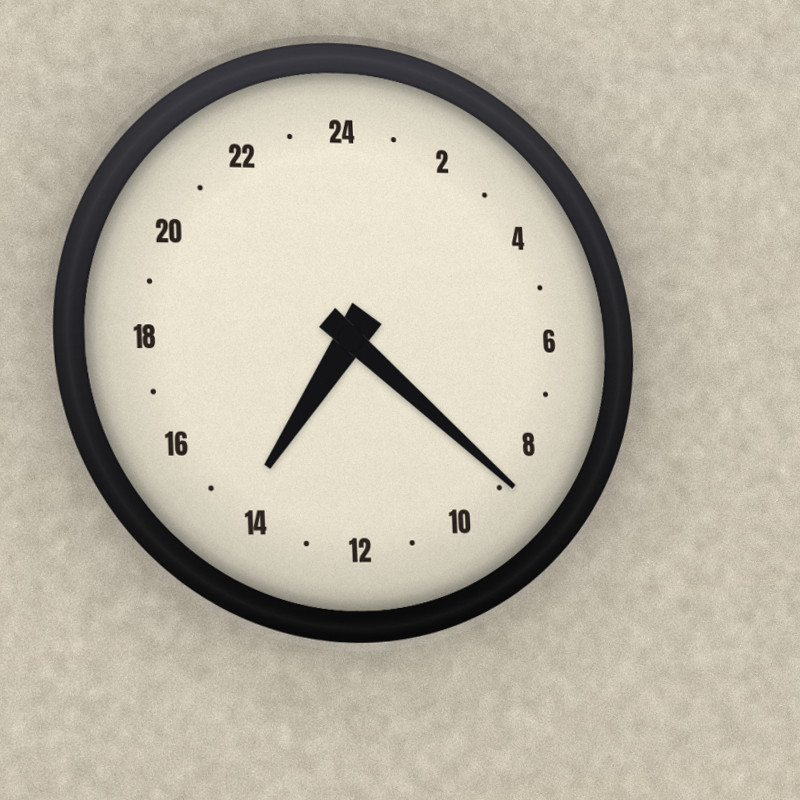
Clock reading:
14 h 22 min
